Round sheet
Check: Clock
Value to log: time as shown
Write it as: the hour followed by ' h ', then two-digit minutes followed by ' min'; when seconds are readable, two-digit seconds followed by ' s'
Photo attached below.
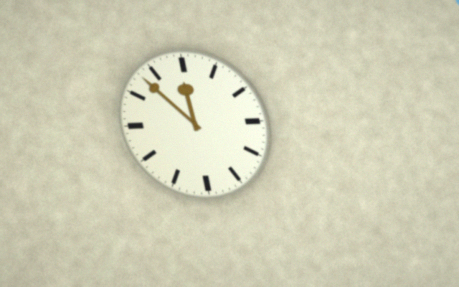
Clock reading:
11 h 53 min
